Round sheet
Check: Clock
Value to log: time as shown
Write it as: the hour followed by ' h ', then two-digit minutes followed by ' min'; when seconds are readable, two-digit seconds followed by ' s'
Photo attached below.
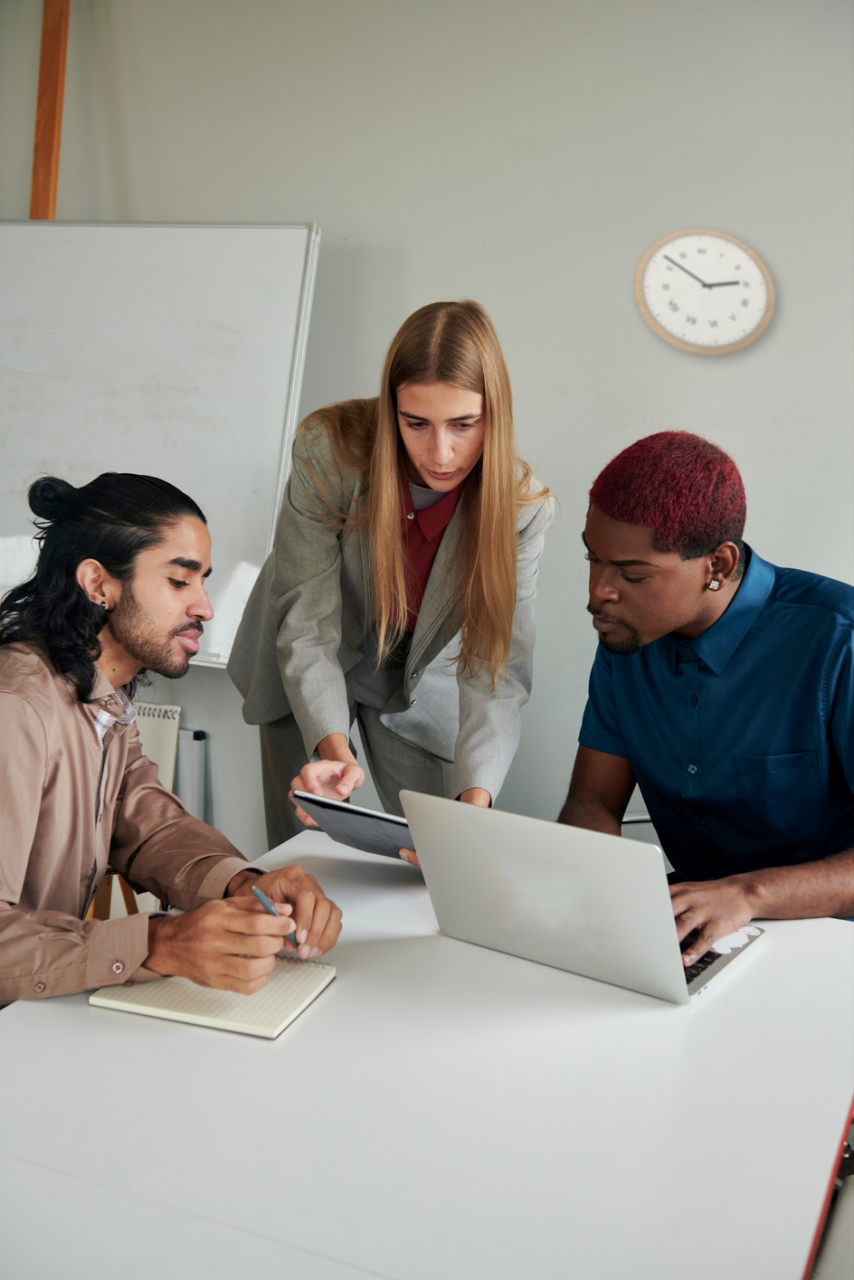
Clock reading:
2 h 52 min
